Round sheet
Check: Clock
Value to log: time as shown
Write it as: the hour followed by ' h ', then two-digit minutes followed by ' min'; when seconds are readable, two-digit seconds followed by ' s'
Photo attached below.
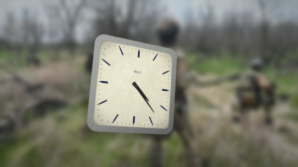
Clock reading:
4 h 23 min
